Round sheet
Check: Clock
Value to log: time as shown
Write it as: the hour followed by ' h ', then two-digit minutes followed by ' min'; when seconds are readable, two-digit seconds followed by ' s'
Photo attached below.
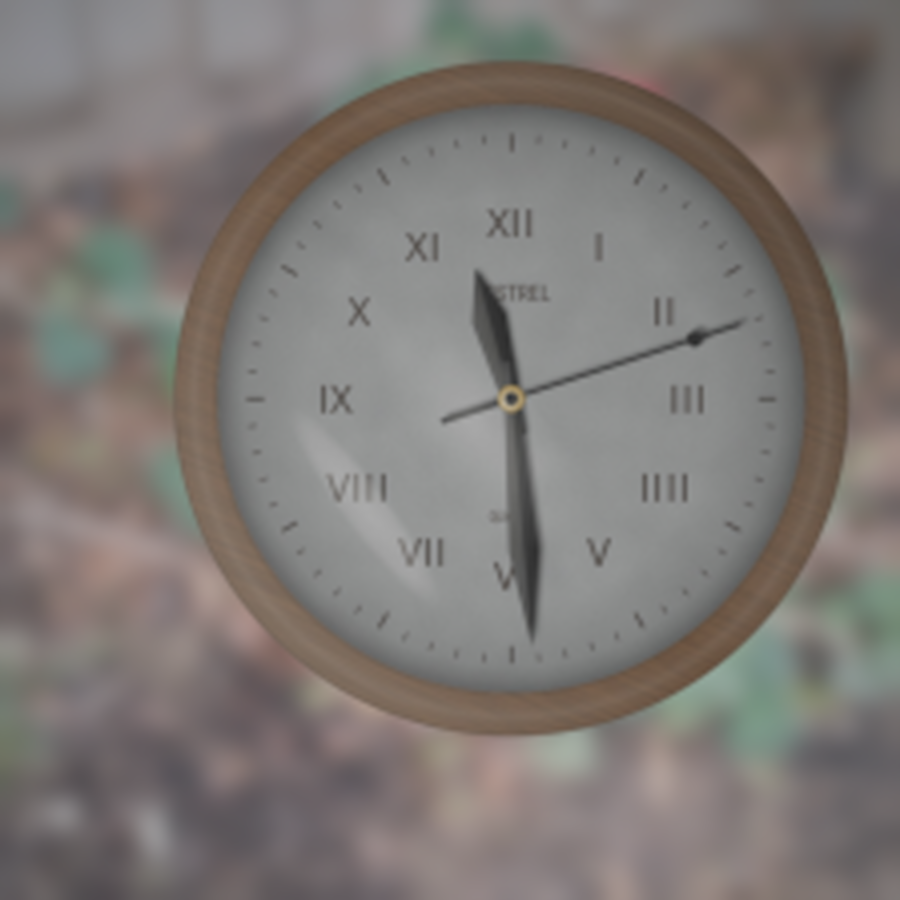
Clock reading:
11 h 29 min 12 s
